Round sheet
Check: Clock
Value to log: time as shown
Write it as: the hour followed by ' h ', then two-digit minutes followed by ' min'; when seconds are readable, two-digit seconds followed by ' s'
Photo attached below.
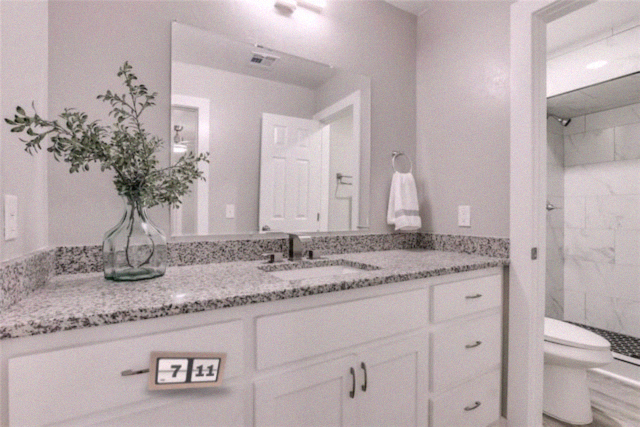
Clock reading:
7 h 11 min
